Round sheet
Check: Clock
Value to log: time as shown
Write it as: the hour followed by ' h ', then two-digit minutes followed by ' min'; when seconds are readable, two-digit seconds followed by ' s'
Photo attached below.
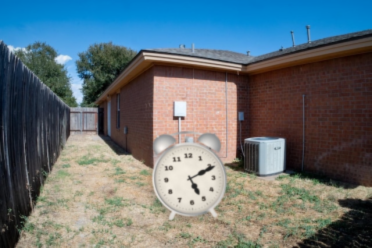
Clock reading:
5 h 11 min
